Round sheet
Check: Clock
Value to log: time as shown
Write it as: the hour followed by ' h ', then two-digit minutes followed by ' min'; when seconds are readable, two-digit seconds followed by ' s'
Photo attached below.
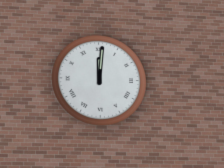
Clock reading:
12 h 01 min
